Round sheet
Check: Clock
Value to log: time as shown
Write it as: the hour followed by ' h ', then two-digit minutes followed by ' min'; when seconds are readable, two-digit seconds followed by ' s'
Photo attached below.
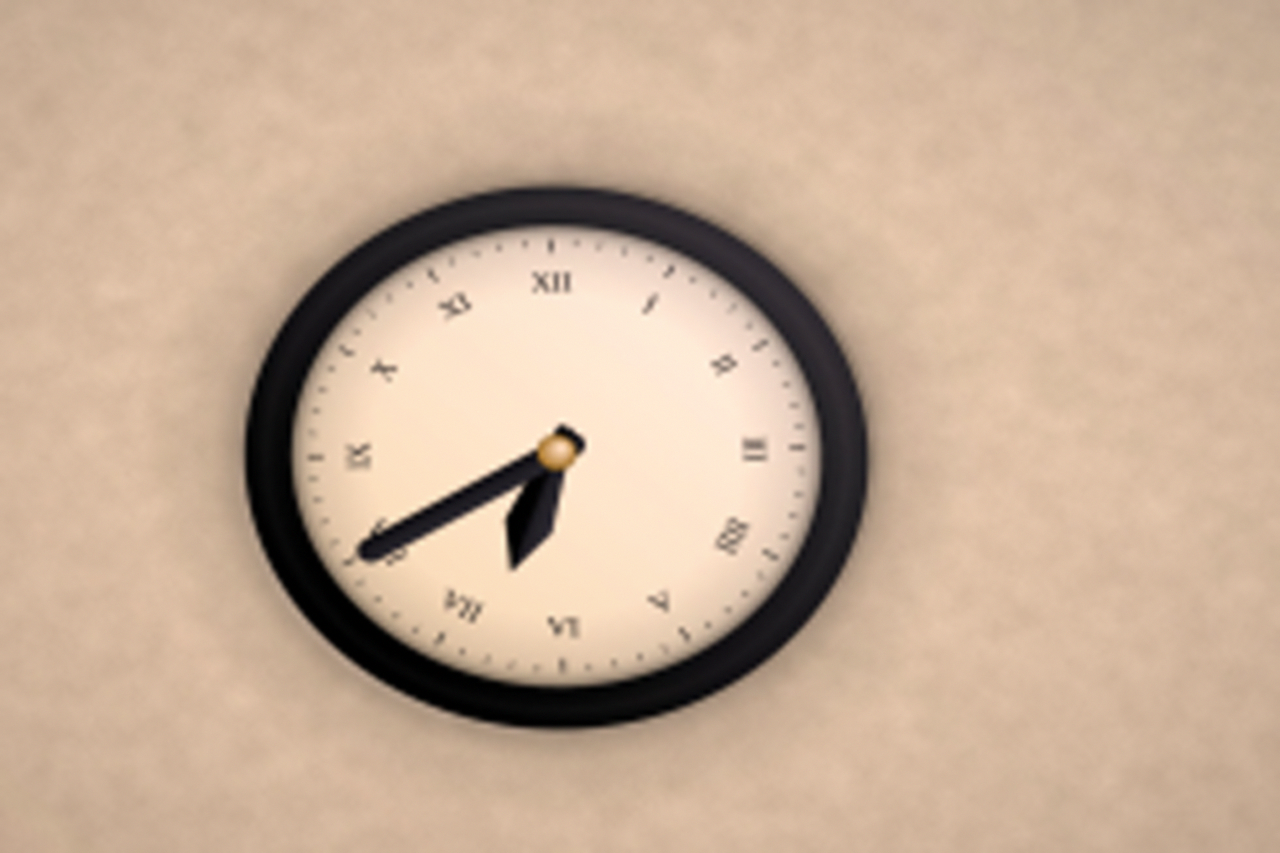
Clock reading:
6 h 40 min
